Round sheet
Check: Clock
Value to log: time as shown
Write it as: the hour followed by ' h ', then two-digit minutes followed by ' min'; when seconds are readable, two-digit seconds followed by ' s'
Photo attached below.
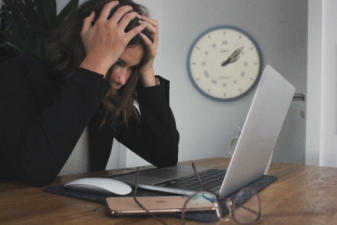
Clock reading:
2 h 08 min
